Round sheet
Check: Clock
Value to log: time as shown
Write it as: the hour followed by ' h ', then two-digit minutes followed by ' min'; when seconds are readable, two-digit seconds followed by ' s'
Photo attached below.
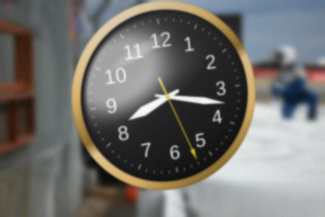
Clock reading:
8 h 17 min 27 s
